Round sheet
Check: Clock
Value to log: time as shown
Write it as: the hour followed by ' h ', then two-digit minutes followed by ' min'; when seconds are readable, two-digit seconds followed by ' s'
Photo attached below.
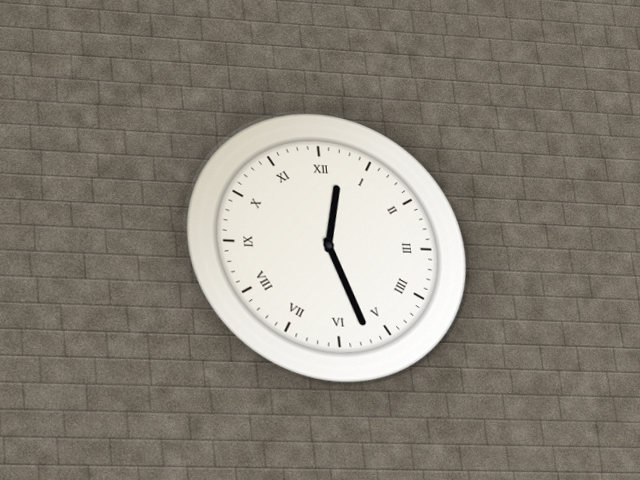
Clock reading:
12 h 27 min
